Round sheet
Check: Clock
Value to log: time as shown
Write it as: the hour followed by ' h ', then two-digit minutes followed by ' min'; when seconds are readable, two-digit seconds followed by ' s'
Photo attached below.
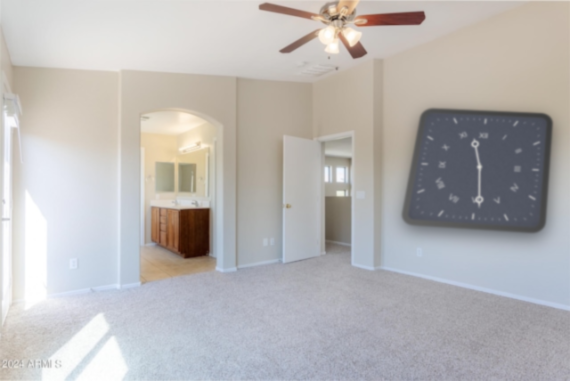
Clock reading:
11 h 29 min
